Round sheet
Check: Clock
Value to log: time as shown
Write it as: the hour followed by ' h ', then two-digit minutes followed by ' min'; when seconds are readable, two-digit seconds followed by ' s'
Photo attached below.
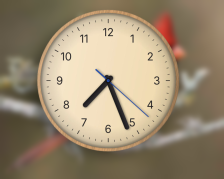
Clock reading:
7 h 26 min 22 s
